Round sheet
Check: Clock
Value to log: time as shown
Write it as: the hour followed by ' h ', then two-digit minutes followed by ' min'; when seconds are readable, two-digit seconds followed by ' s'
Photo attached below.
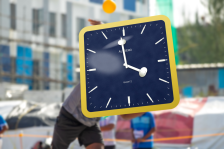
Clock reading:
3 h 59 min
